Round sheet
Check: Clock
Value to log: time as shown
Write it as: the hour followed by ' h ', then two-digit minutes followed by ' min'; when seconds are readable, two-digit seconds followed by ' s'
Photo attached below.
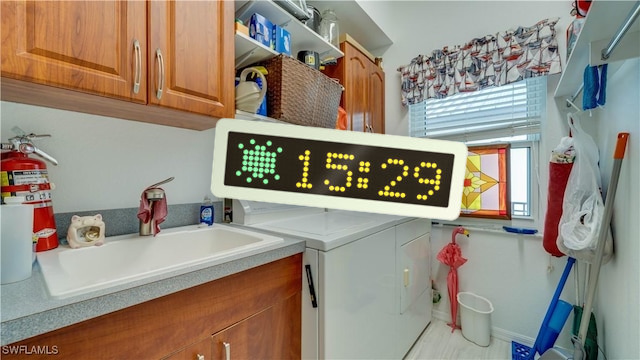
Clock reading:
15 h 29 min
